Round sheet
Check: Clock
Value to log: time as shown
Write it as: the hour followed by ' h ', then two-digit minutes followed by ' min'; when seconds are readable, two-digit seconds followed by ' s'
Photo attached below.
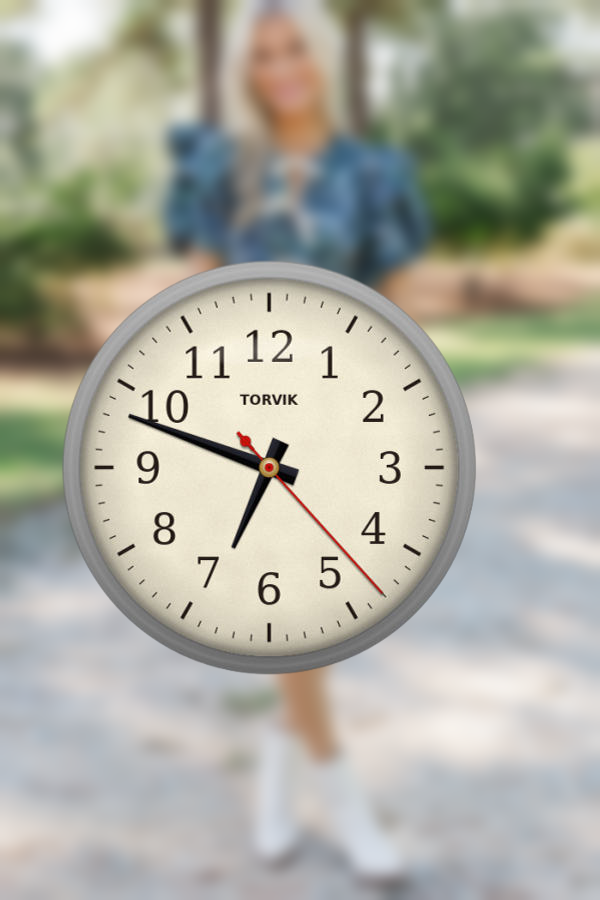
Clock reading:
6 h 48 min 23 s
